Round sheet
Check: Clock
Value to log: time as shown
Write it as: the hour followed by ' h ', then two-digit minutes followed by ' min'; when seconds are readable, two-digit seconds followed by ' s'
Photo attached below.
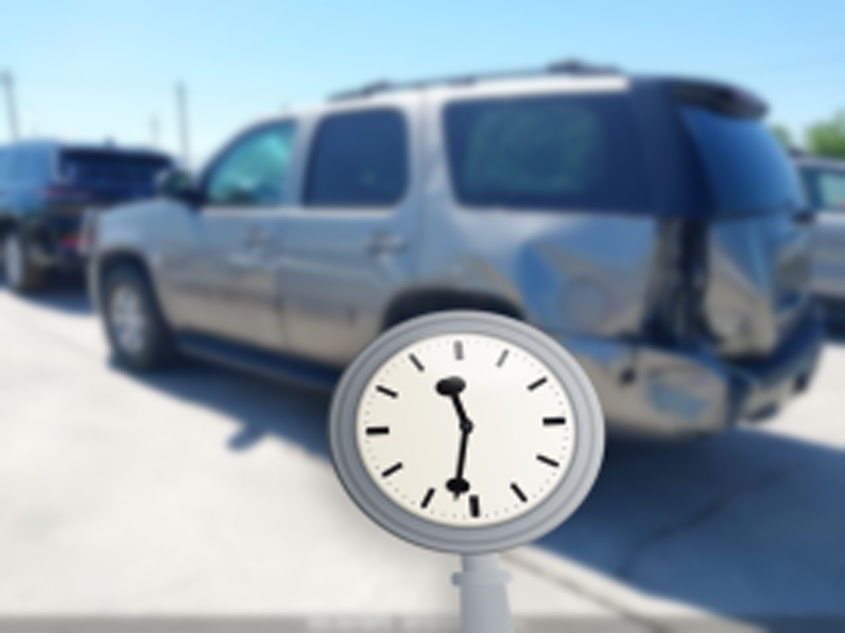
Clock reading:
11 h 32 min
